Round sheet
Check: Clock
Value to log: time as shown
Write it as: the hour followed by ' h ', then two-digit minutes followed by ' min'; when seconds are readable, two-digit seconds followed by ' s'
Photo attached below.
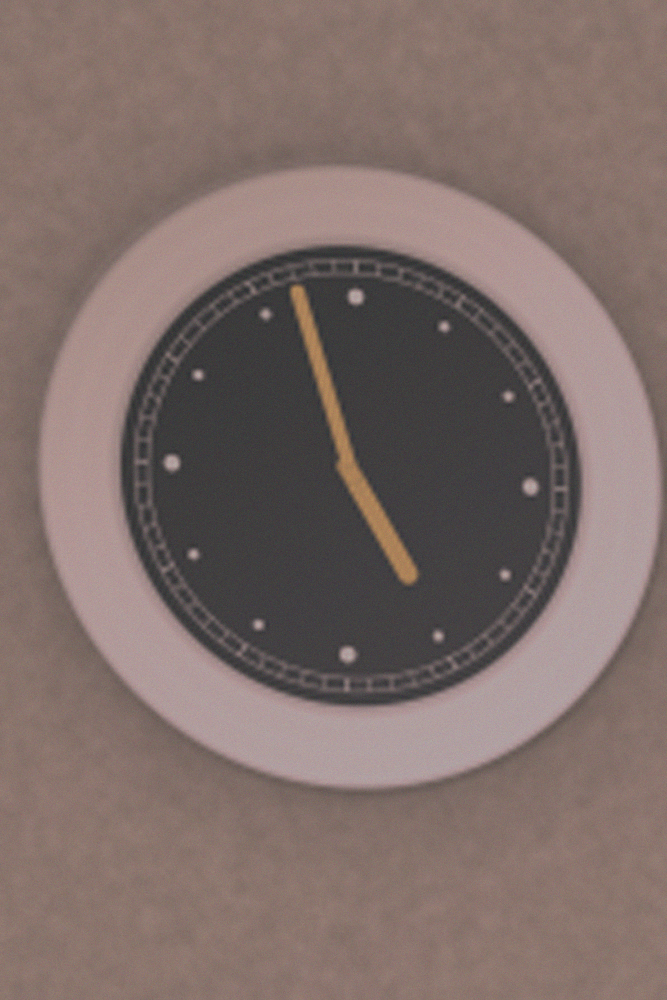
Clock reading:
4 h 57 min
